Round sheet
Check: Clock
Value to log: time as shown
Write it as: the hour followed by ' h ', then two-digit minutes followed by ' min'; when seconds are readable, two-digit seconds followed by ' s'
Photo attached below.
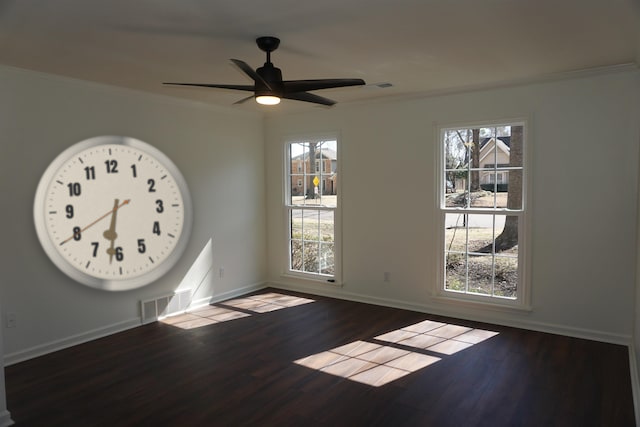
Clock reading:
6 h 31 min 40 s
